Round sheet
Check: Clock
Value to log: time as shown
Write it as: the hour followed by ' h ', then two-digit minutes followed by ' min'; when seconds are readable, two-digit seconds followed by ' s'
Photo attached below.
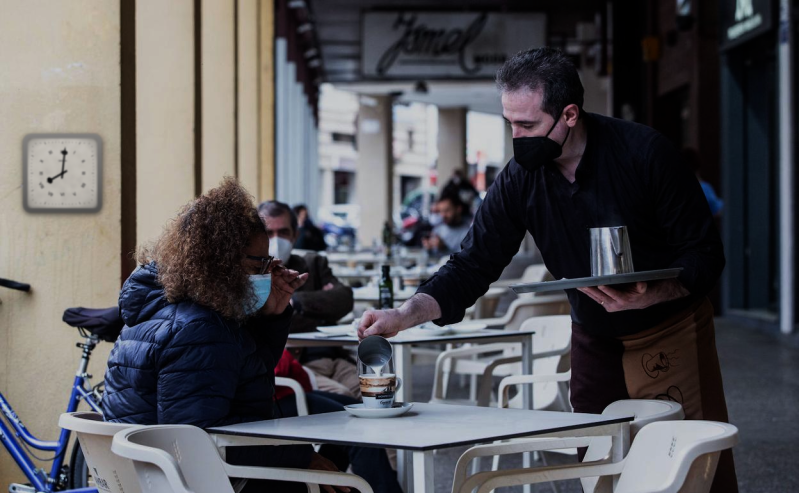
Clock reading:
8 h 01 min
